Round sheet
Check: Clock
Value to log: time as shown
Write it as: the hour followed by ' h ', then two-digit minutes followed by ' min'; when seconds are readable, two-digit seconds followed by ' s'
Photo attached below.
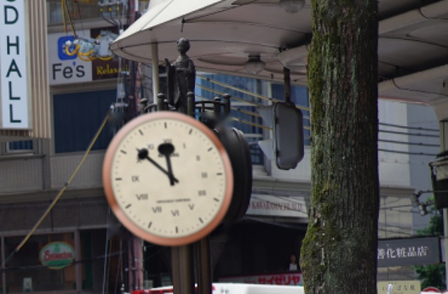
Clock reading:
11 h 52 min
